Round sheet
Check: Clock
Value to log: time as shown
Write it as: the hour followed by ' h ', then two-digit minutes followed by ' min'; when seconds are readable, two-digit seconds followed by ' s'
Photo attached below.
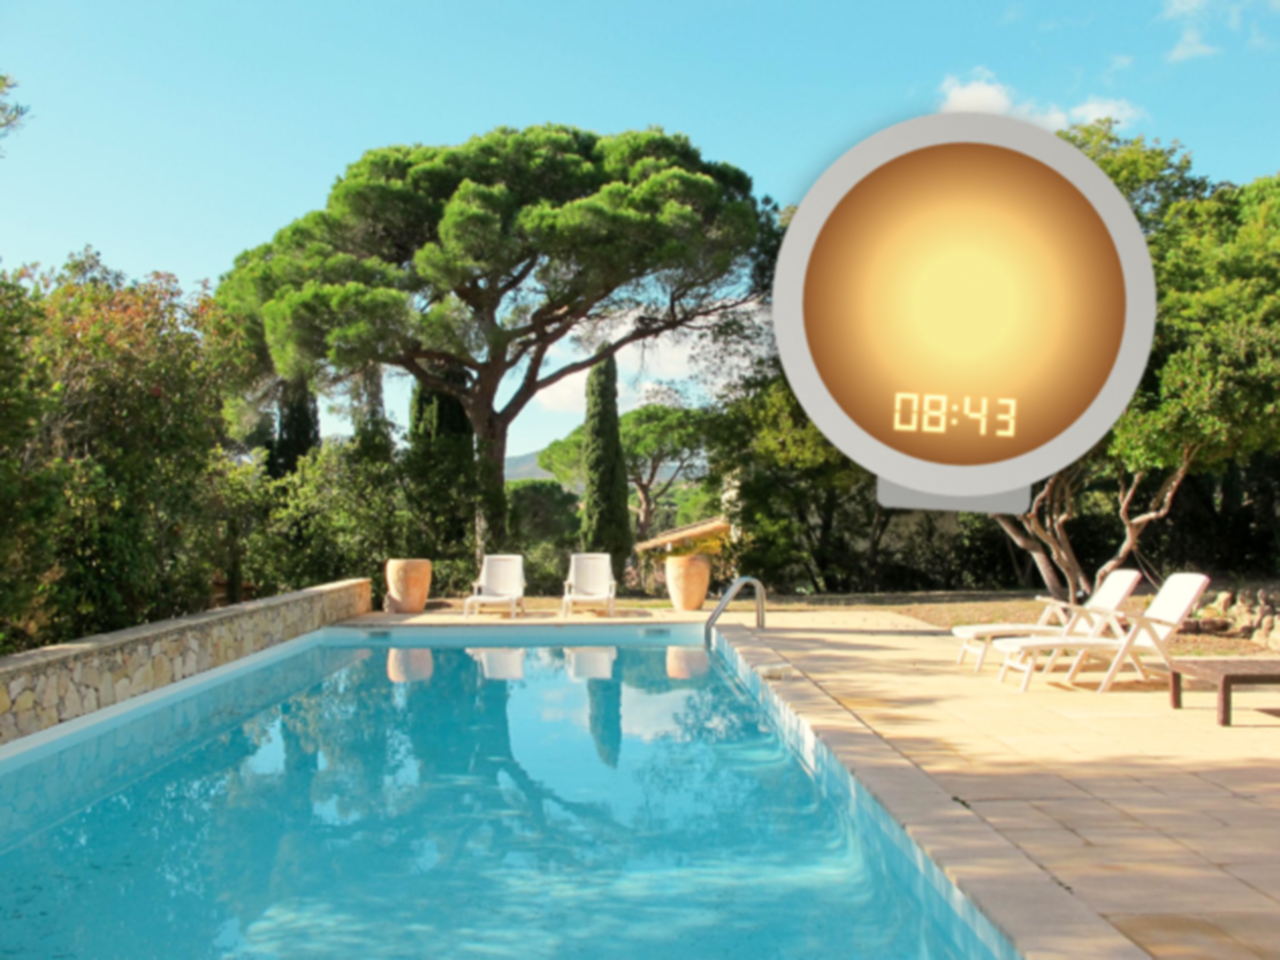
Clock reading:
8 h 43 min
